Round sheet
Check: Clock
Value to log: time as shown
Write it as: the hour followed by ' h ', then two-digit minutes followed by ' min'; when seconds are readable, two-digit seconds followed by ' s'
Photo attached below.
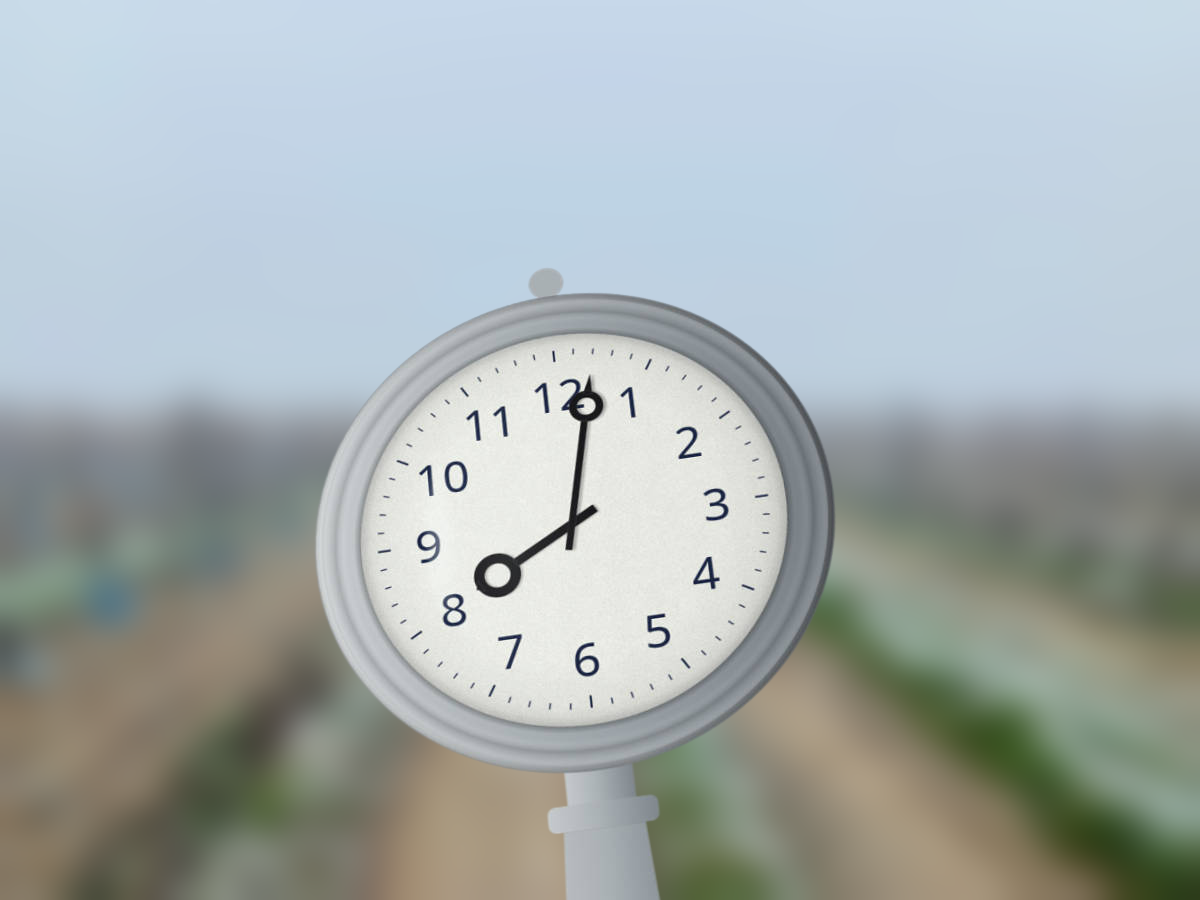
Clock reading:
8 h 02 min
